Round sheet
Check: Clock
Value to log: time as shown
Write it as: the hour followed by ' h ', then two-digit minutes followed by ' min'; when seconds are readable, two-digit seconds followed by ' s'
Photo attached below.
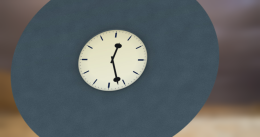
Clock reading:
12 h 27 min
